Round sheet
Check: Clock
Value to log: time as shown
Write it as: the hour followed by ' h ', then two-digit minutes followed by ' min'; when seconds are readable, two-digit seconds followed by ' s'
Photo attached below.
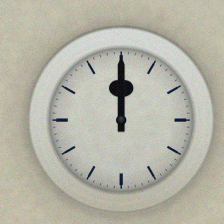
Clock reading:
12 h 00 min
